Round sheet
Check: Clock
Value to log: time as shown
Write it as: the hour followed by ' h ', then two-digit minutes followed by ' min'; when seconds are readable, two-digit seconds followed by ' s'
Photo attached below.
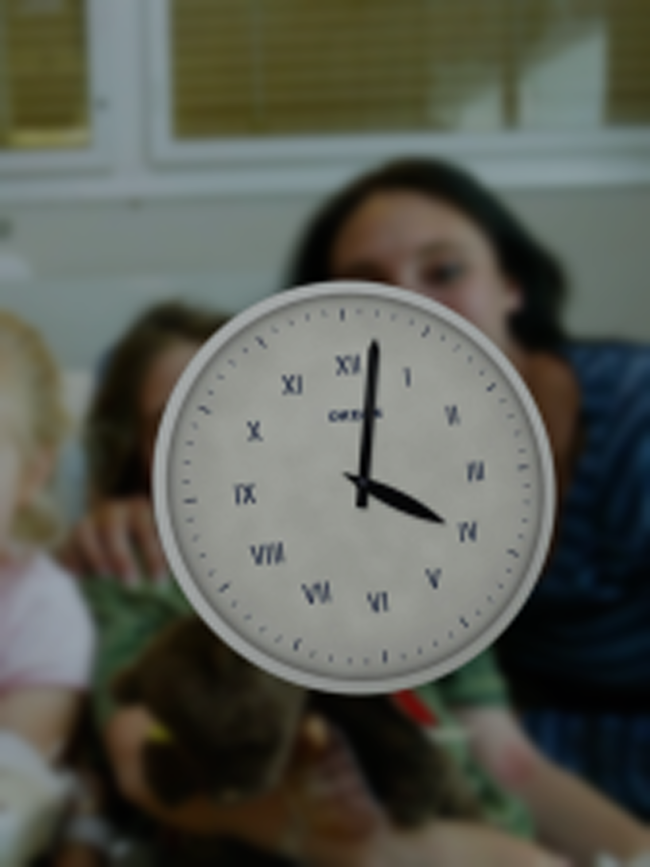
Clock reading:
4 h 02 min
